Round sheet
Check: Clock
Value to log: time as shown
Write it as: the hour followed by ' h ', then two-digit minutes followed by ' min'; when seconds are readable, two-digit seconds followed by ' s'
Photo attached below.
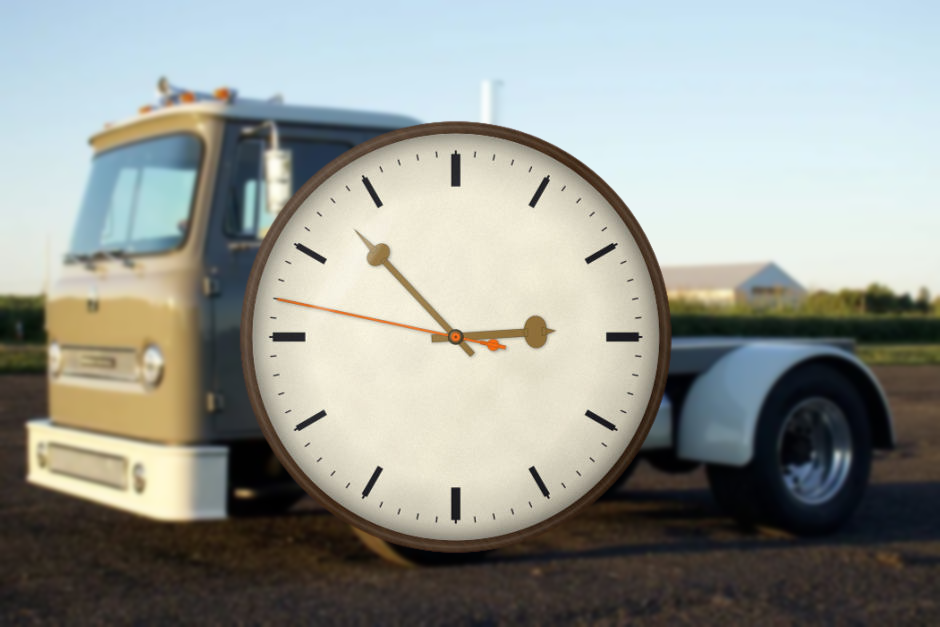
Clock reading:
2 h 52 min 47 s
